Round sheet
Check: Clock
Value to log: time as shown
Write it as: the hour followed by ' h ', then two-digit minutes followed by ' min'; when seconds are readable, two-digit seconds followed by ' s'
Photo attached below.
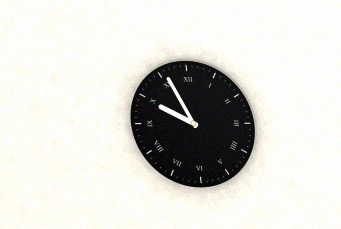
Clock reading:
9 h 56 min
